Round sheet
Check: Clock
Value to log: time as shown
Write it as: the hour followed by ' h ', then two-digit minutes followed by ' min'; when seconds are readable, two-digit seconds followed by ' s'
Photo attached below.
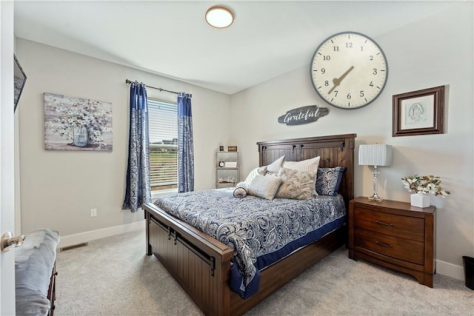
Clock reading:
7 h 37 min
